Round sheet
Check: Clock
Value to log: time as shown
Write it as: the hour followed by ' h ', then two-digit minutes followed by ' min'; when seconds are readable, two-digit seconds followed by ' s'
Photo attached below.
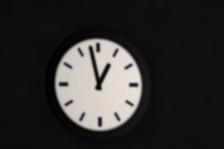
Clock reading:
12 h 58 min
